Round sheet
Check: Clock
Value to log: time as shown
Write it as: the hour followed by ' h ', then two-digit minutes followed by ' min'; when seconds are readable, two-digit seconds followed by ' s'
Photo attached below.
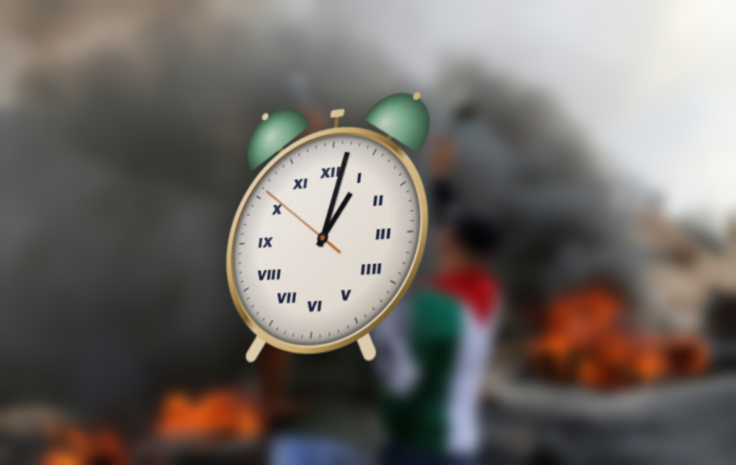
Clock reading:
1 h 01 min 51 s
